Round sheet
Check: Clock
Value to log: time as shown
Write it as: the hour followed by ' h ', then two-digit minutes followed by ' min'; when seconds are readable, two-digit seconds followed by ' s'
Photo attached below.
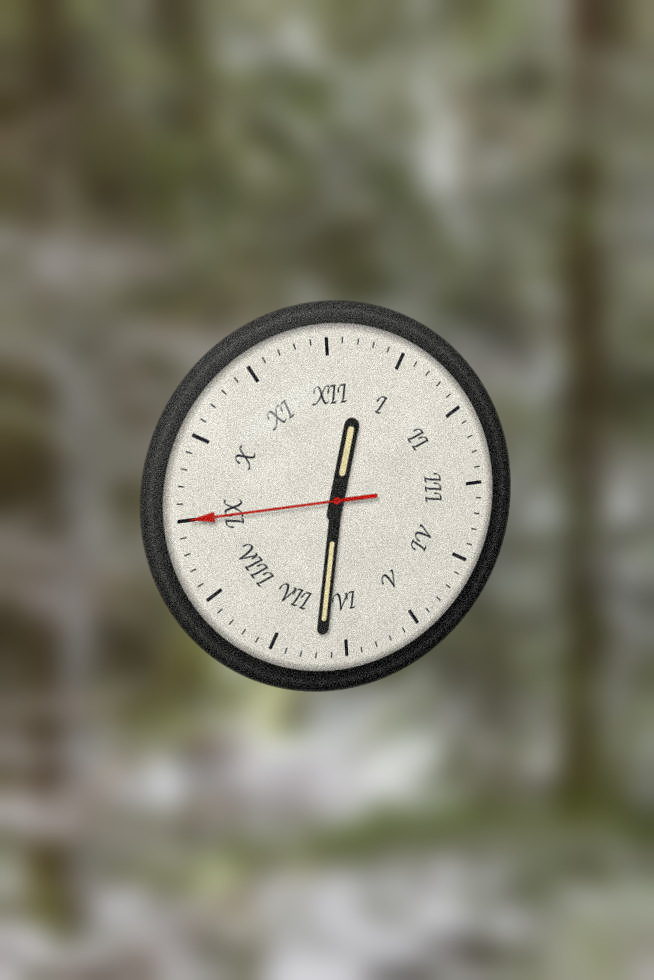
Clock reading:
12 h 31 min 45 s
